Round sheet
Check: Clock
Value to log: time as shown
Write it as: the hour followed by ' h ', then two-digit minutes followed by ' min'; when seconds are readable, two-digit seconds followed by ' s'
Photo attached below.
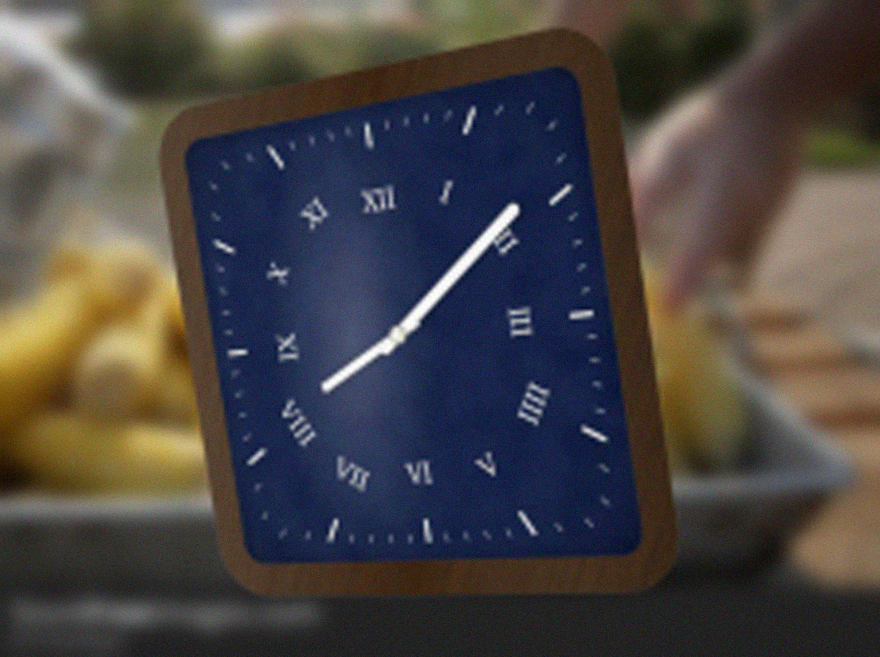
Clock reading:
8 h 09 min
